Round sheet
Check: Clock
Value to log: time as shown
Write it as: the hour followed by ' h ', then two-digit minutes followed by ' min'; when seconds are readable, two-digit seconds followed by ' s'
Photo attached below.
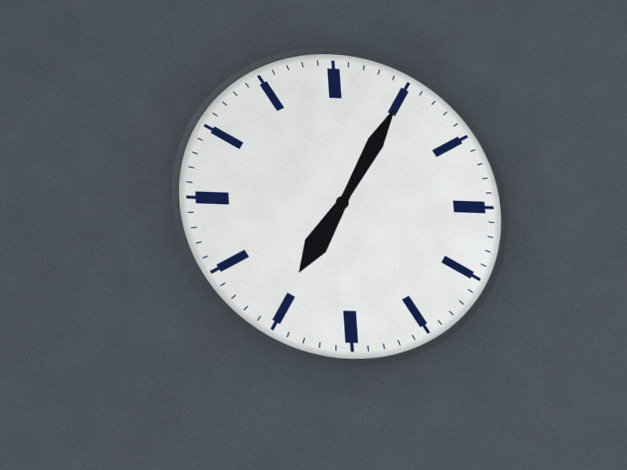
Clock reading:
7 h 05 min
